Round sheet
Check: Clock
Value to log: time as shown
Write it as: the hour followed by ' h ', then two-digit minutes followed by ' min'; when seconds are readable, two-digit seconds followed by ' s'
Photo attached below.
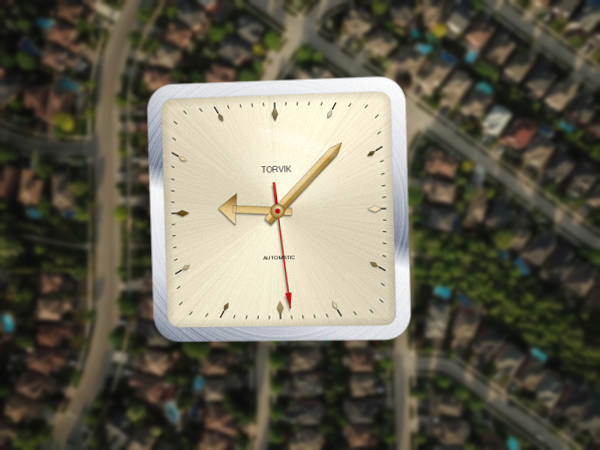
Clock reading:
9 h 07 min 29 s
